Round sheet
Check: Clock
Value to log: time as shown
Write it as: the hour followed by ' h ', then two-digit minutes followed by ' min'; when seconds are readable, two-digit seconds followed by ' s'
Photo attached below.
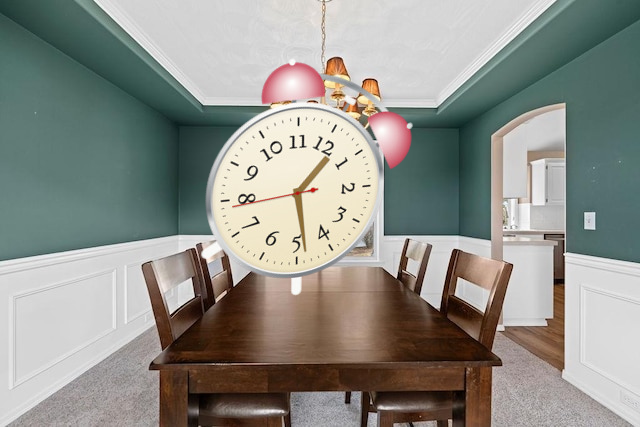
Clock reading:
12 h 23 min 39 s
